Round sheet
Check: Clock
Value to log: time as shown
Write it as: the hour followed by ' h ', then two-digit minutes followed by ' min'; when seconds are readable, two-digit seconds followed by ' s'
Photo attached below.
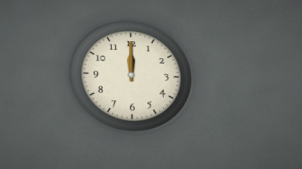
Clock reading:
12 h 00 min
